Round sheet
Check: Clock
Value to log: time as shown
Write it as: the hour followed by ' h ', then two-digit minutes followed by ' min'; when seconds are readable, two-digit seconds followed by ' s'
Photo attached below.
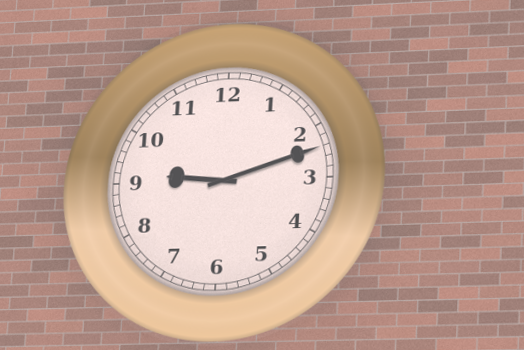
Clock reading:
9 h 12 min
